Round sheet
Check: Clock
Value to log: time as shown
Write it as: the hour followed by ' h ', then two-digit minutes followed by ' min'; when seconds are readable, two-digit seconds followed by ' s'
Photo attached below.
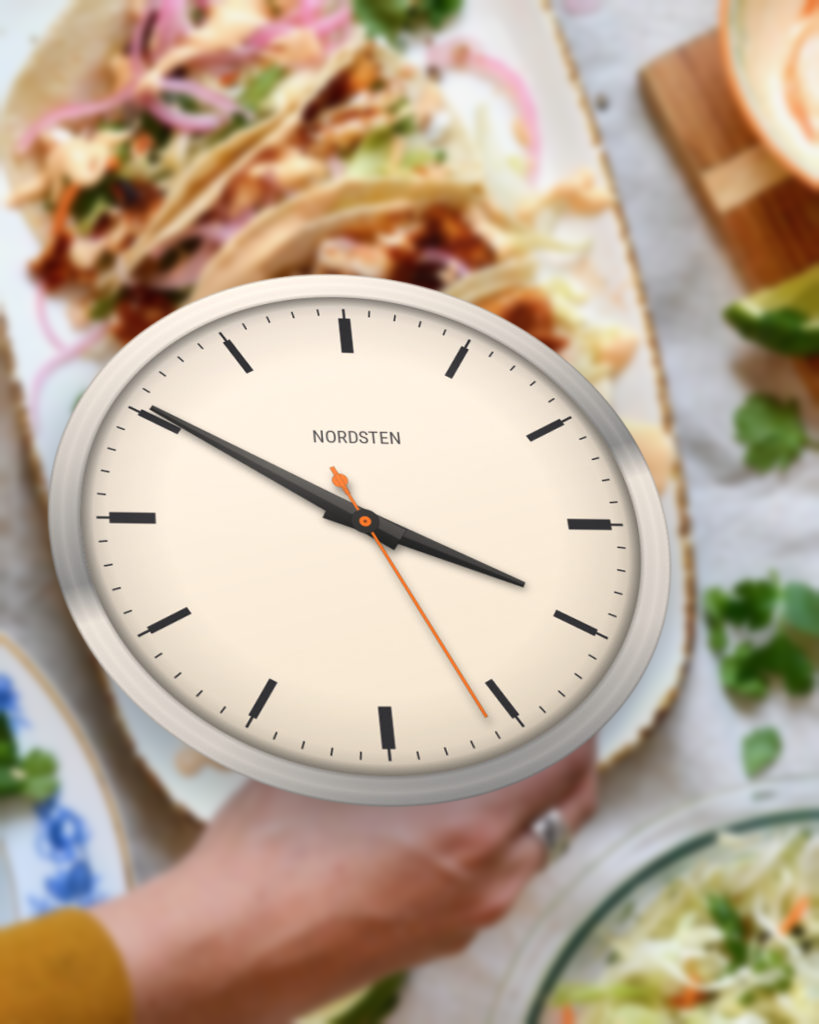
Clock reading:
3 h 50 min 26 s
